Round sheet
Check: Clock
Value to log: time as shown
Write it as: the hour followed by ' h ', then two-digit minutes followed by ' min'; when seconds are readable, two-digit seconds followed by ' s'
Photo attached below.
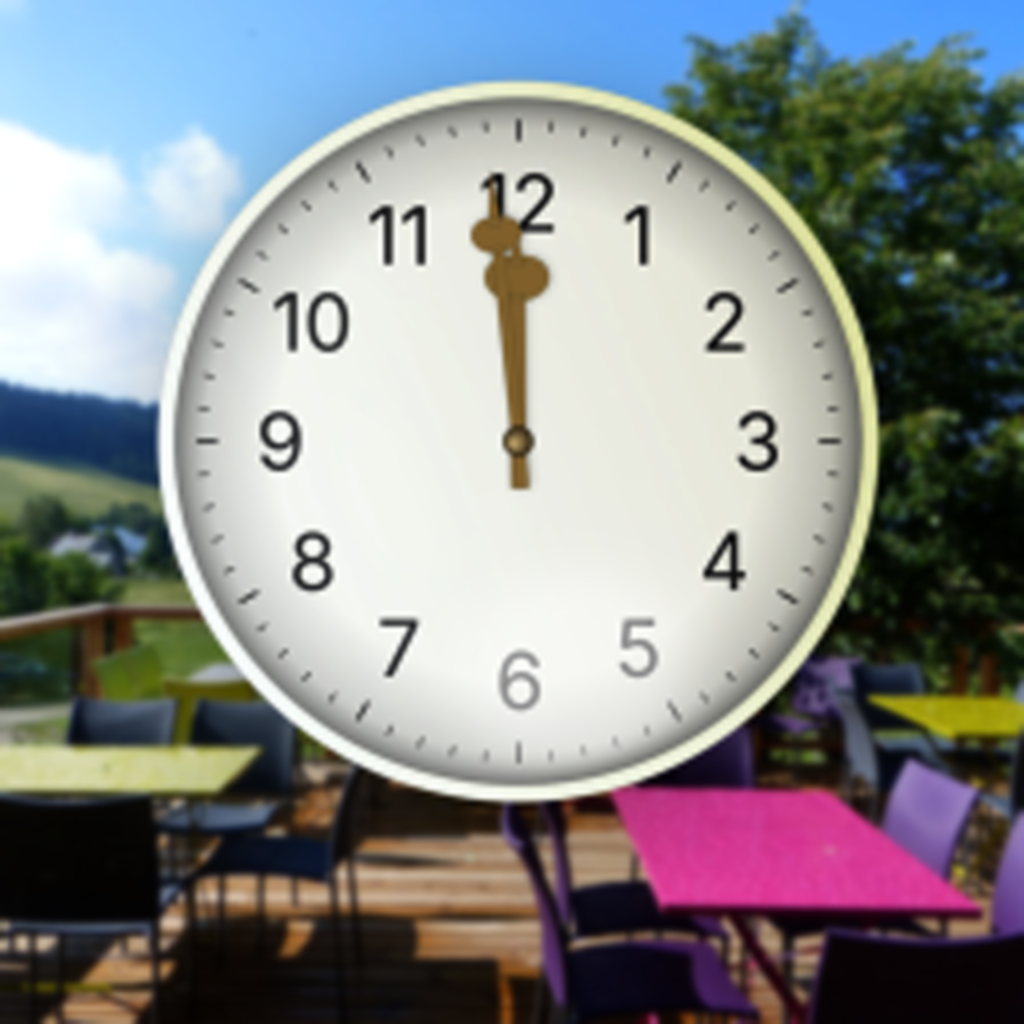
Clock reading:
11 h 59 min
